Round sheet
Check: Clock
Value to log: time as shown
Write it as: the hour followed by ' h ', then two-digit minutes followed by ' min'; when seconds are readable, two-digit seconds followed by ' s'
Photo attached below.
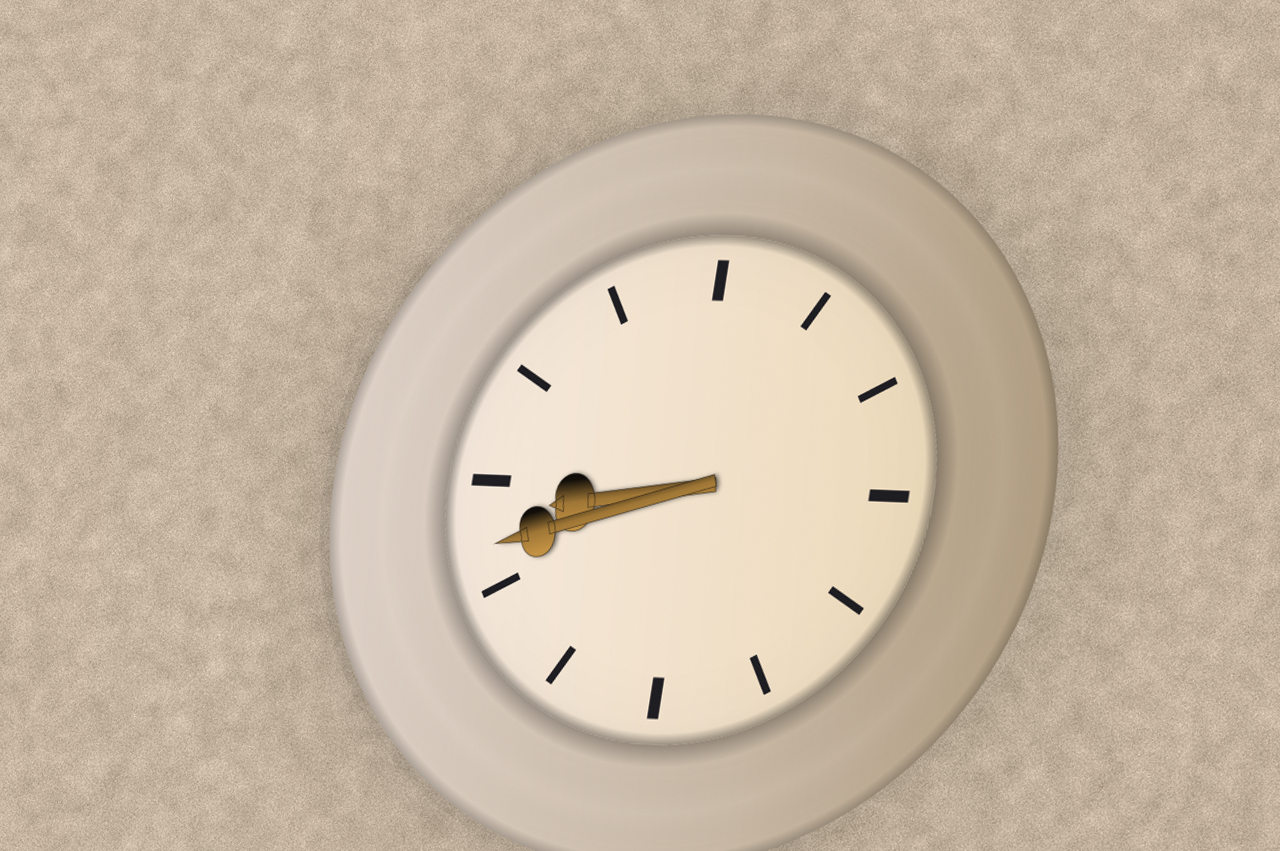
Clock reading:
8 h 42 min
